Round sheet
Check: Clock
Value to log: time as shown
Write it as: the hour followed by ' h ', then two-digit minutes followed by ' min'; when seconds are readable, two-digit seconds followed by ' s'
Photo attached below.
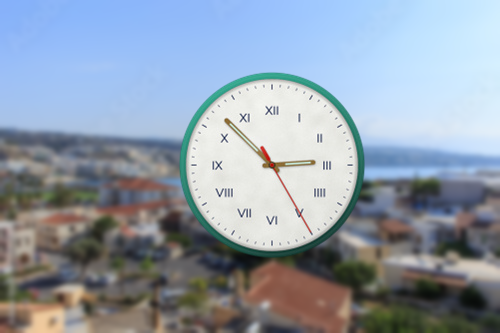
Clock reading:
2 h 52 min 25 s
